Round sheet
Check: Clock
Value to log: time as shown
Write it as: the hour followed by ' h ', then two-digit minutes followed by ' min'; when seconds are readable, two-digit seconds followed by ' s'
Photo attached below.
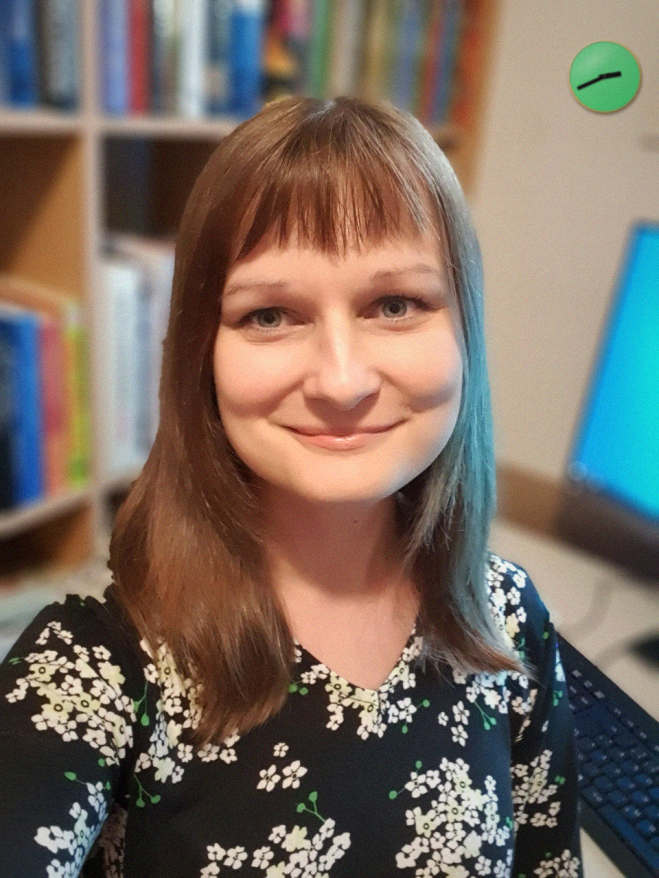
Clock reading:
2 h 41 min
